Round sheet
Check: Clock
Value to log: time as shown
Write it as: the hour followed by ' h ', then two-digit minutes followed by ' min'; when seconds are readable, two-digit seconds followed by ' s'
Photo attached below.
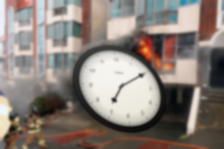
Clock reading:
7 h 10 min
